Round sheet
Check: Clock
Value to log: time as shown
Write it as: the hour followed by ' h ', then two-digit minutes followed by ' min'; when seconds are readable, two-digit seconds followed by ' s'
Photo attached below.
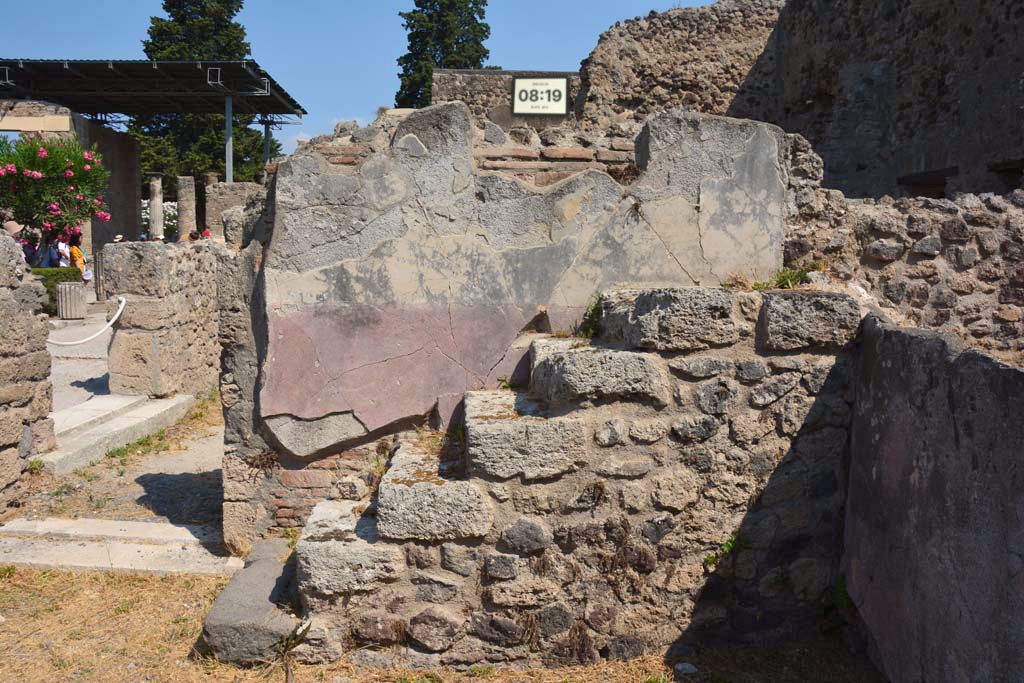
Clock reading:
8 h 19 min
